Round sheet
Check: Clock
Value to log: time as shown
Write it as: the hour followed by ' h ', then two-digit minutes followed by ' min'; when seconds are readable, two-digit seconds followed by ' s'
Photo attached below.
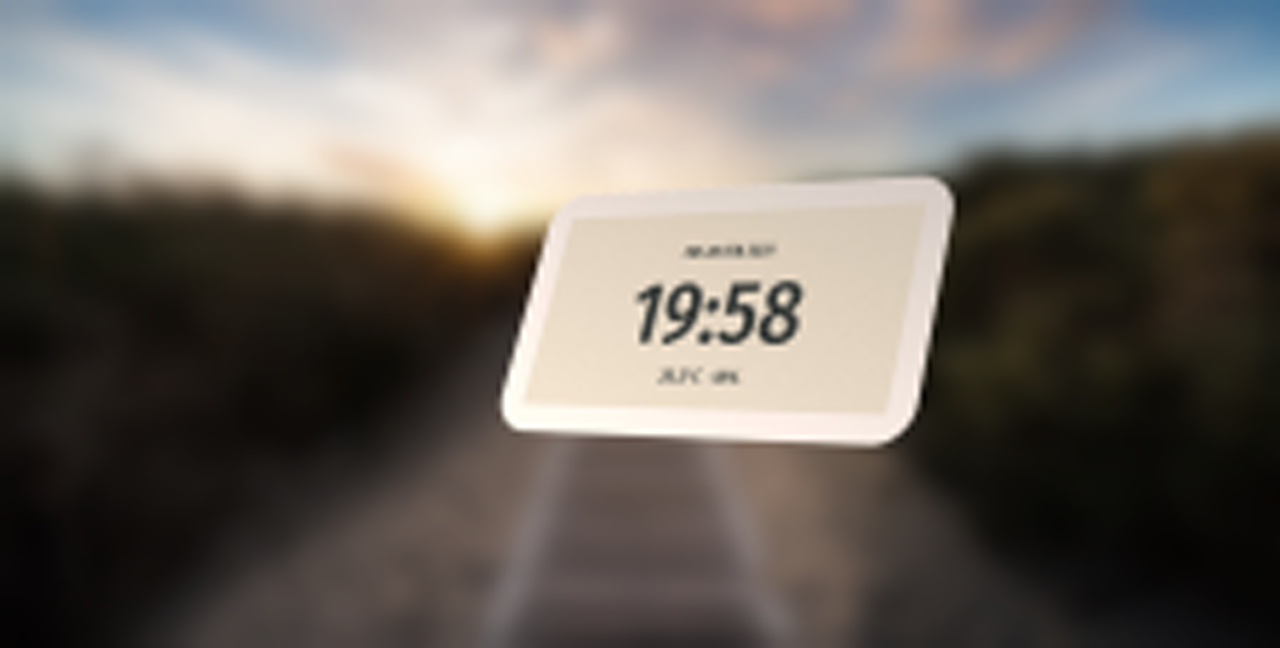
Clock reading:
19 h 58 min
